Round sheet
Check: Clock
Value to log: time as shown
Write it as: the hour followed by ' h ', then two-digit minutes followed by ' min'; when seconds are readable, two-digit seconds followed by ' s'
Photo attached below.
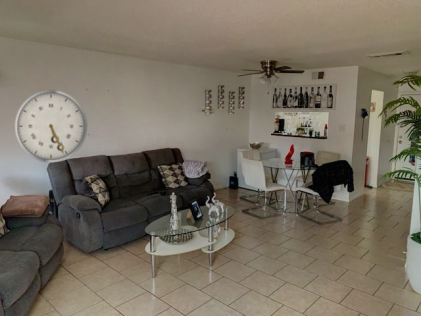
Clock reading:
5 h 26 min
